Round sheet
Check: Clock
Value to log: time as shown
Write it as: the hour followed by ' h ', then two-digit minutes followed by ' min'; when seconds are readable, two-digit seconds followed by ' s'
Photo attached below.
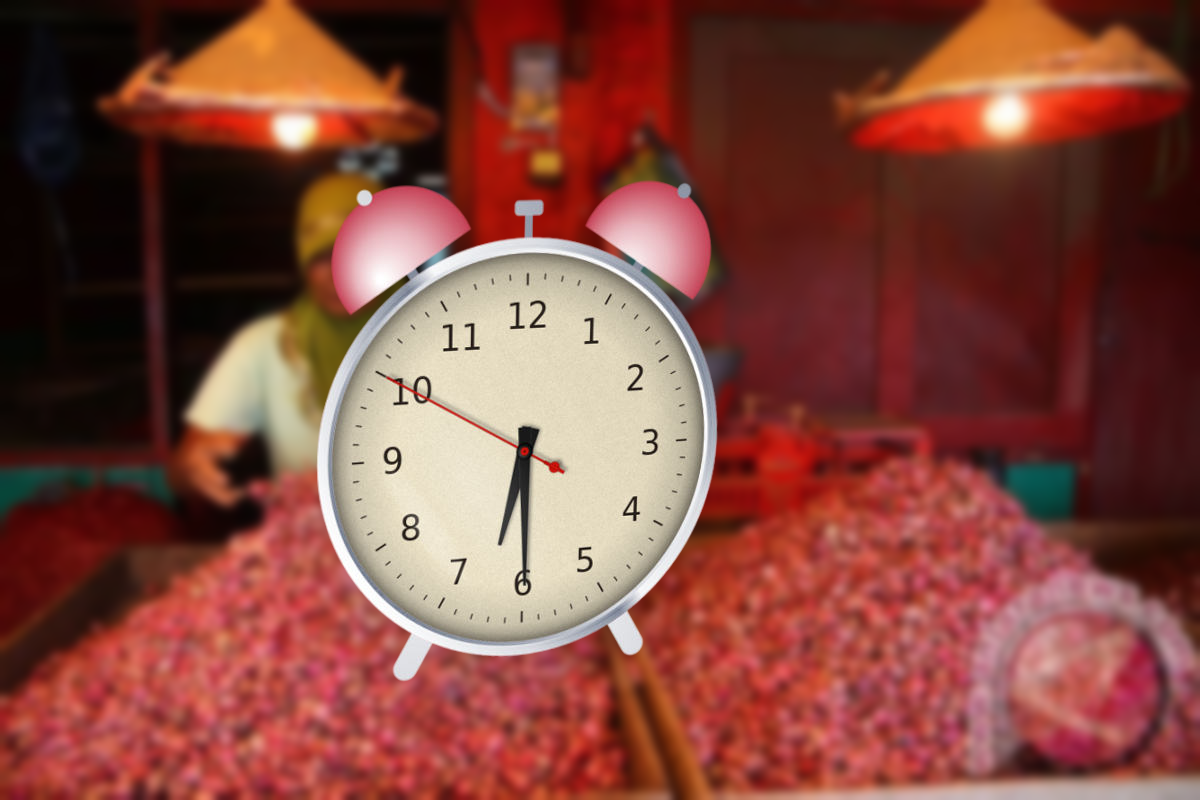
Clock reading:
6 h 29 min 50 s
